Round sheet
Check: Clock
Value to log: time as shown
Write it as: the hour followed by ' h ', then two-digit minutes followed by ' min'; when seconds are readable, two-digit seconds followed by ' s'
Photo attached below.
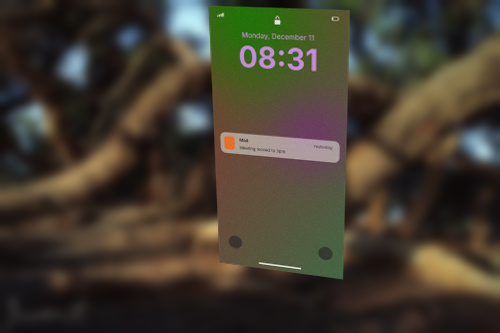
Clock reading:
8 h 31 min
